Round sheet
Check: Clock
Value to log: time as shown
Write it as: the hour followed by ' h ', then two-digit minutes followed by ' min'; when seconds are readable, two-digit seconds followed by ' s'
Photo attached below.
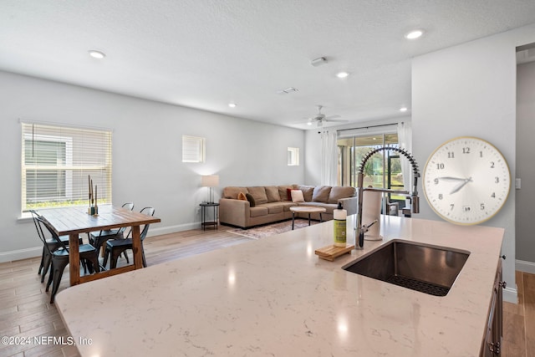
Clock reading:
7 h 46 min
